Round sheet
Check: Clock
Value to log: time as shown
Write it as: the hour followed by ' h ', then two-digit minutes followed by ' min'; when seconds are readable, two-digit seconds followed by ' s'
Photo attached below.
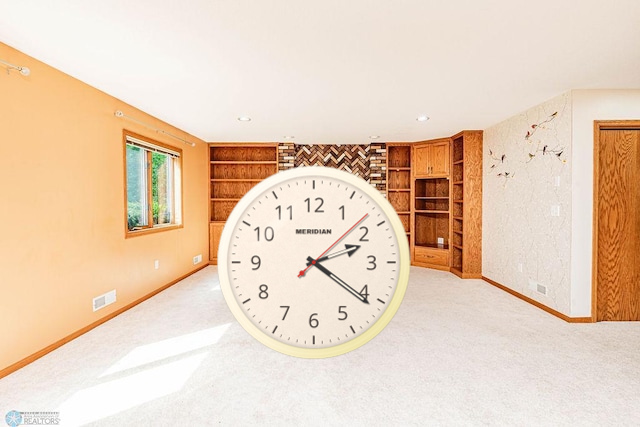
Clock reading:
2 h 21 min 08 s
